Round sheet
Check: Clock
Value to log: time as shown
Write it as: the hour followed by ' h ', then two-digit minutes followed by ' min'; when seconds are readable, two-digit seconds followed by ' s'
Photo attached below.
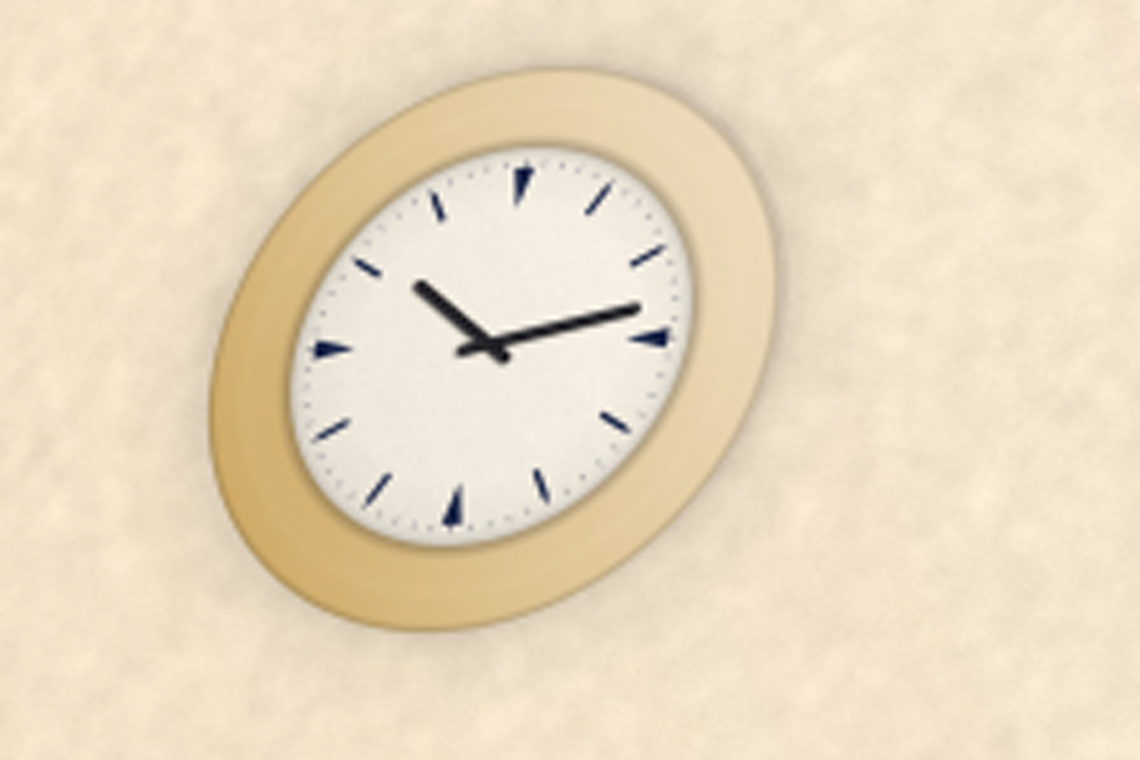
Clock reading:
10 h 13 min
